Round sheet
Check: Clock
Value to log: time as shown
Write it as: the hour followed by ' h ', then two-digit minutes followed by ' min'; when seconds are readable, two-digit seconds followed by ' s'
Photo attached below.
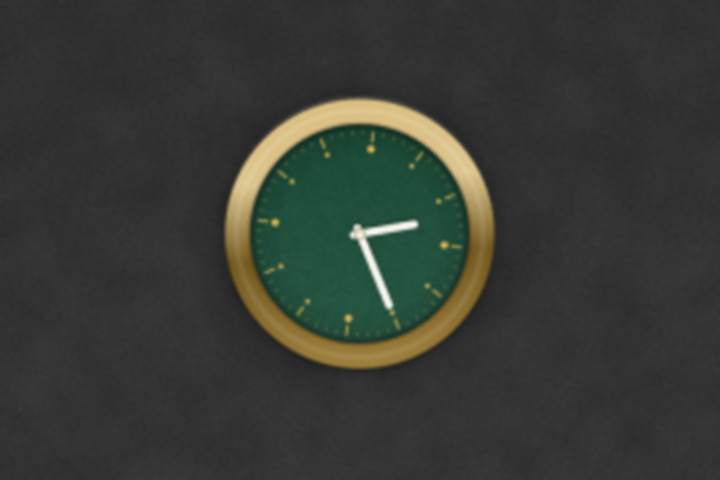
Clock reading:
2 h 25 min
